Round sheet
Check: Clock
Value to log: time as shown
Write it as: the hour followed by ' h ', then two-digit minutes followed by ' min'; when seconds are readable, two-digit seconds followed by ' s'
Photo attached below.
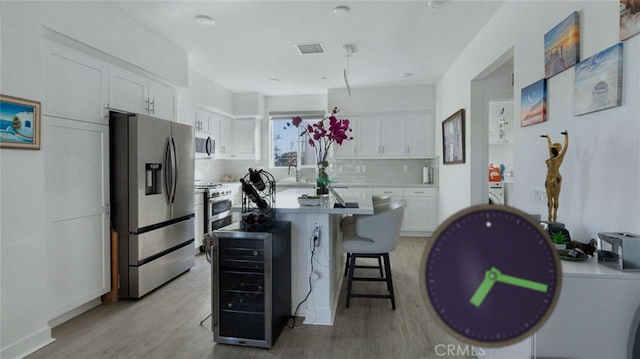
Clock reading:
7 h 18 min
